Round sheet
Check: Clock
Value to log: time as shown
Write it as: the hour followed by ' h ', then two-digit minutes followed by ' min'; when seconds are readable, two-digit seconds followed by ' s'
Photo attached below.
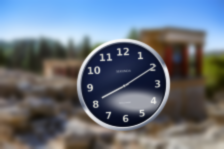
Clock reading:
8 h 10 min
